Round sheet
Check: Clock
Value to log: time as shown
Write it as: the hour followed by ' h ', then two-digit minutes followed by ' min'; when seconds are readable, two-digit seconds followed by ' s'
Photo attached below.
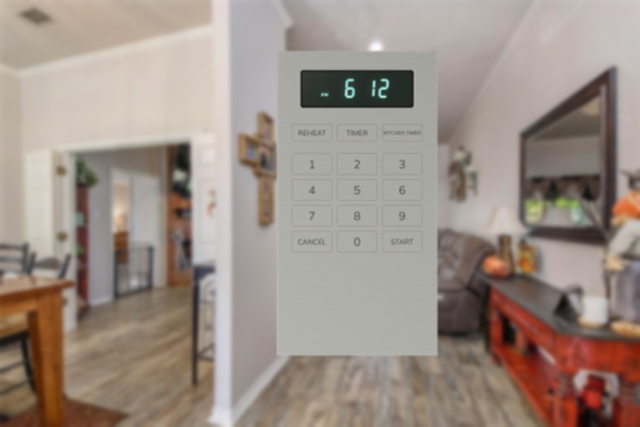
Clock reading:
6 h 12 min
